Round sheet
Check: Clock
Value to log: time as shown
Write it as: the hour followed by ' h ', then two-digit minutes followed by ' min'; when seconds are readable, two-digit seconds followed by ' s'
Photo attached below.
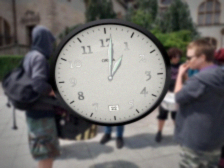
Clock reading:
1 h 01 min
